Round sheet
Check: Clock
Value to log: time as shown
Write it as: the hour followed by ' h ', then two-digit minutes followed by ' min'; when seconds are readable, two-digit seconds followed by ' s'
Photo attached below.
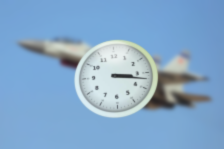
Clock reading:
3 h 17 min
